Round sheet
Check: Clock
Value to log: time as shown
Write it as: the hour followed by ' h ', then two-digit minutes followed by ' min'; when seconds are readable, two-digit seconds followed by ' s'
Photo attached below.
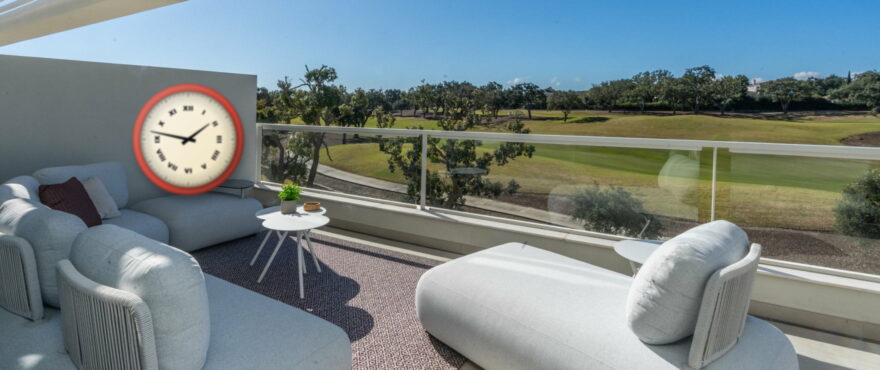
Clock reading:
1 h 47 min
